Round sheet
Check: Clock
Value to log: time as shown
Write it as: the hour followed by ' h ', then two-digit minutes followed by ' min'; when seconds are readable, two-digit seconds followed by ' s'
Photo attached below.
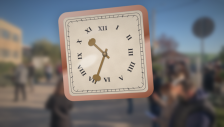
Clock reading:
10 h 34 min
